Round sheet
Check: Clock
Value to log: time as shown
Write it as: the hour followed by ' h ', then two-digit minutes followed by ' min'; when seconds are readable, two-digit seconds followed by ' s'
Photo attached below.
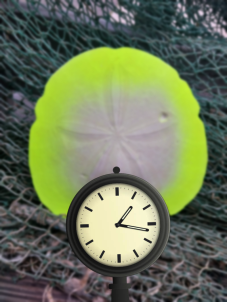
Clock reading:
1 h 17 min
